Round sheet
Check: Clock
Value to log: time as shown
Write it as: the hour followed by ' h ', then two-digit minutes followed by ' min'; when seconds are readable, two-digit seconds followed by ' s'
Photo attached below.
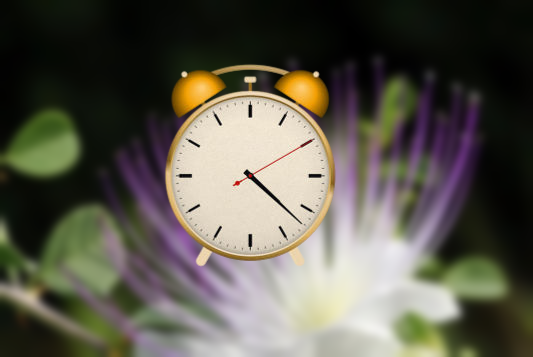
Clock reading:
4 h 22 min 10 s
